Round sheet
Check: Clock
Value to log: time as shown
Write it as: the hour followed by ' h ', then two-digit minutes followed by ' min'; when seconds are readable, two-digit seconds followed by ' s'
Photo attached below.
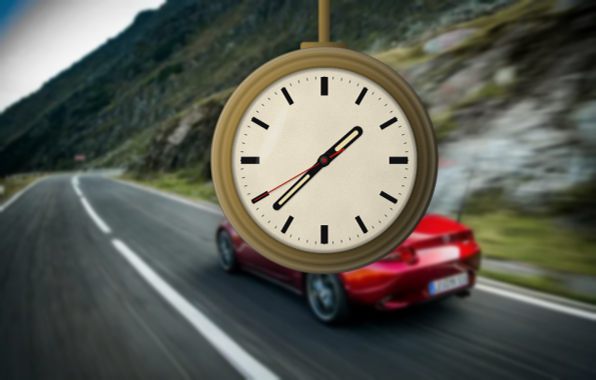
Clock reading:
1 h 37 min 40 s
